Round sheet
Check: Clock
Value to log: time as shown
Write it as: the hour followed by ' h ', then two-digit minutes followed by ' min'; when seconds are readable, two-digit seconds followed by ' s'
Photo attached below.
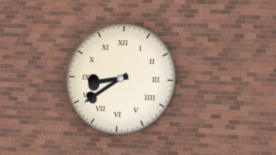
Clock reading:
8 h 39 min
